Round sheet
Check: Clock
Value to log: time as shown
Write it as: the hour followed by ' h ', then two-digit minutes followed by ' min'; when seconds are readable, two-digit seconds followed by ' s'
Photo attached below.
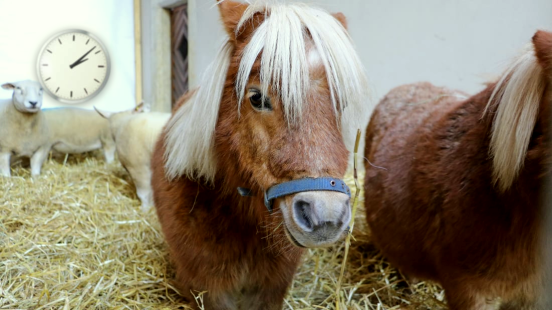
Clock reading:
2 h 08 min
